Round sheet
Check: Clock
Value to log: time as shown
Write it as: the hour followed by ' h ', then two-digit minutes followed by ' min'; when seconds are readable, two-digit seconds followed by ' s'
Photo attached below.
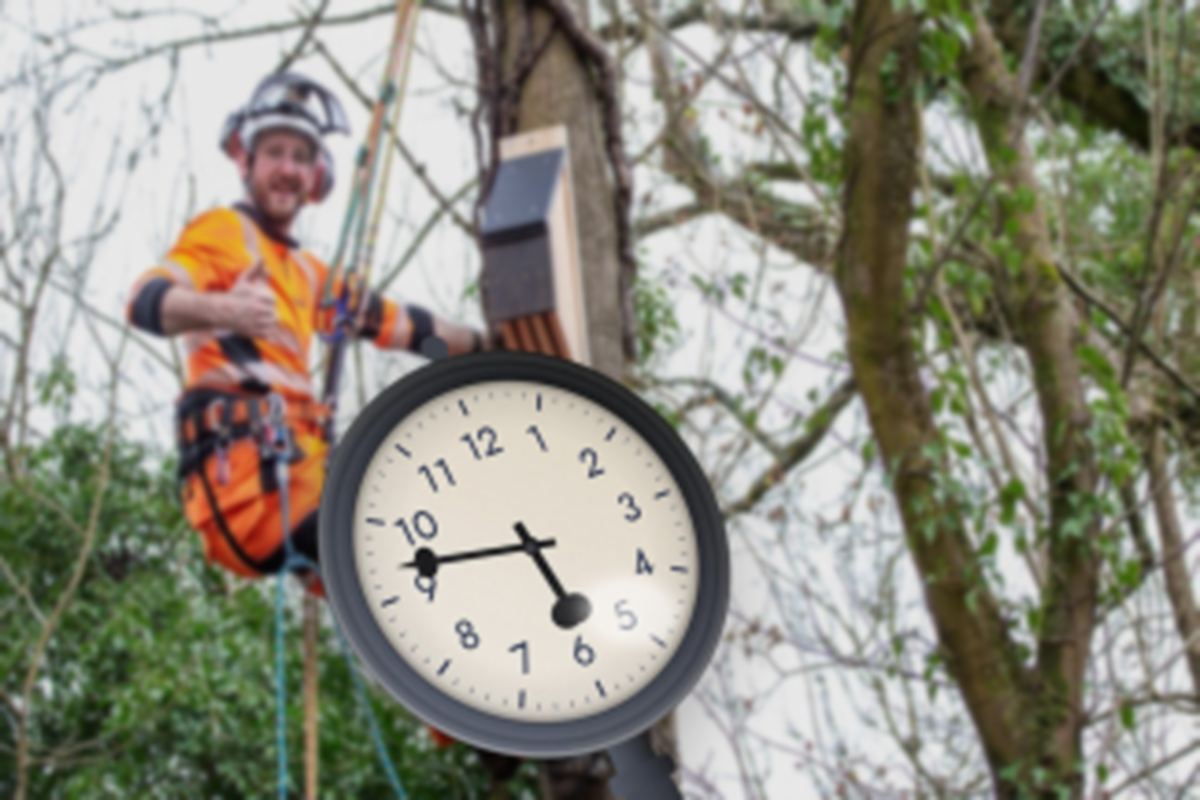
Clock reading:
5 h 47 min
